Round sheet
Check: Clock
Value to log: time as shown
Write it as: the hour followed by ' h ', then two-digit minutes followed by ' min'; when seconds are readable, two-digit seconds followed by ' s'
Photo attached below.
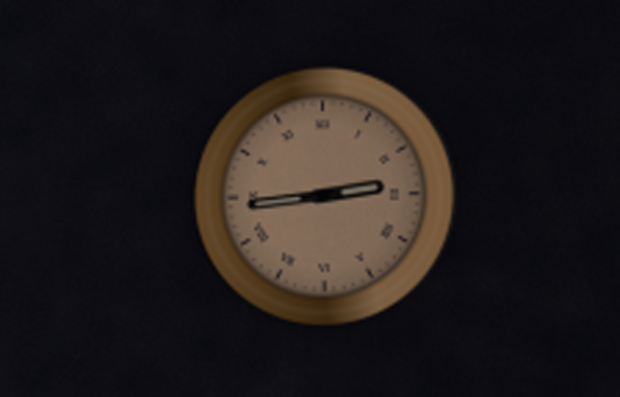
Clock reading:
2 h 44 min
